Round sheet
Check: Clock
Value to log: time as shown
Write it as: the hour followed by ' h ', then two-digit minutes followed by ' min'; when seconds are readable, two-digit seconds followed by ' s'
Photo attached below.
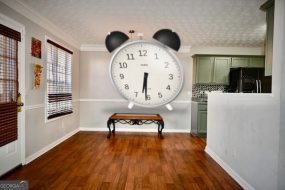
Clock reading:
6 h 31 min
